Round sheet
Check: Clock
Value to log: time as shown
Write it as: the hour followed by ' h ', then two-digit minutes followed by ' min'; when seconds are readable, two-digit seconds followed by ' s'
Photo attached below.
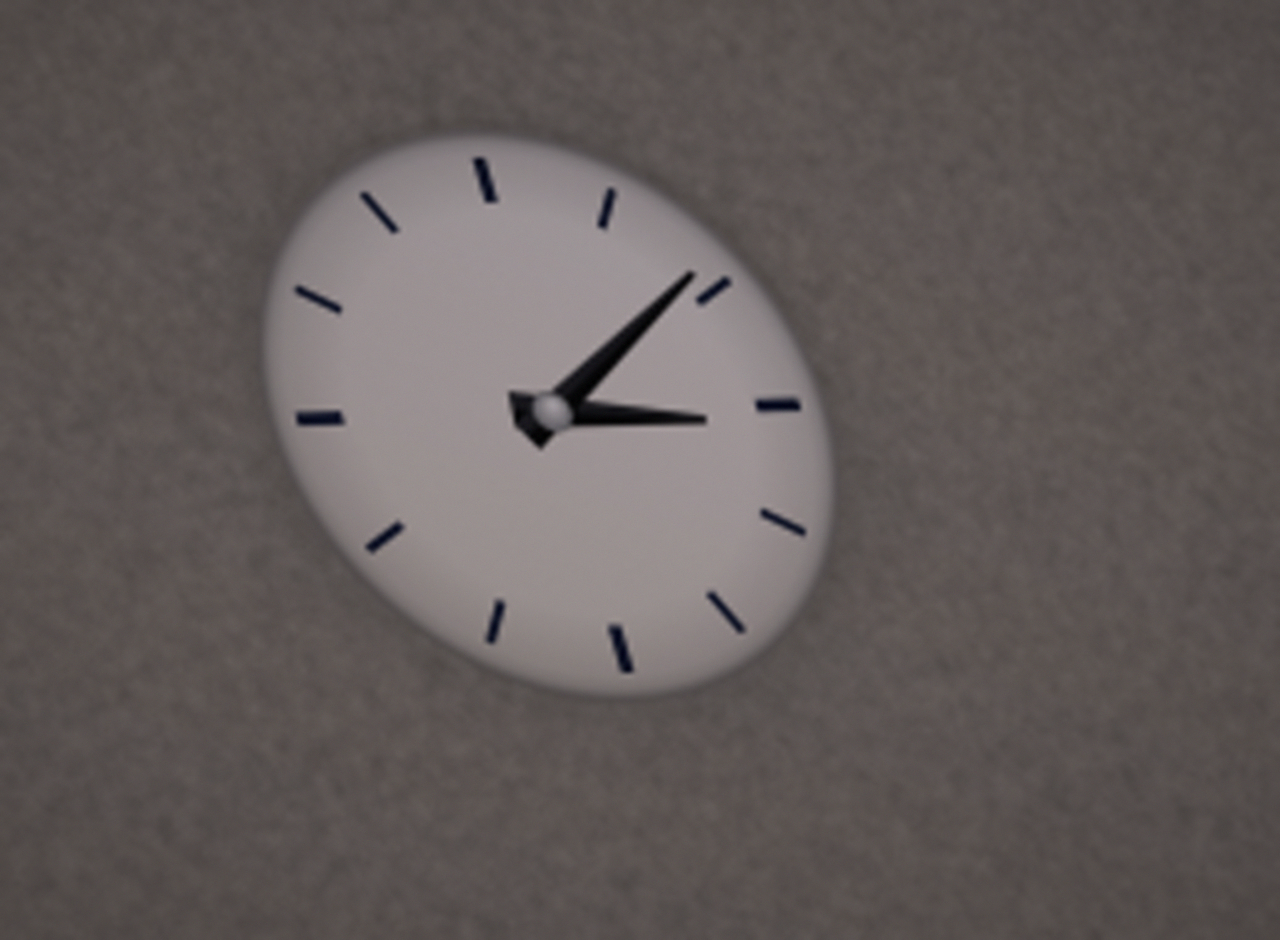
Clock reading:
3 h 09 min
